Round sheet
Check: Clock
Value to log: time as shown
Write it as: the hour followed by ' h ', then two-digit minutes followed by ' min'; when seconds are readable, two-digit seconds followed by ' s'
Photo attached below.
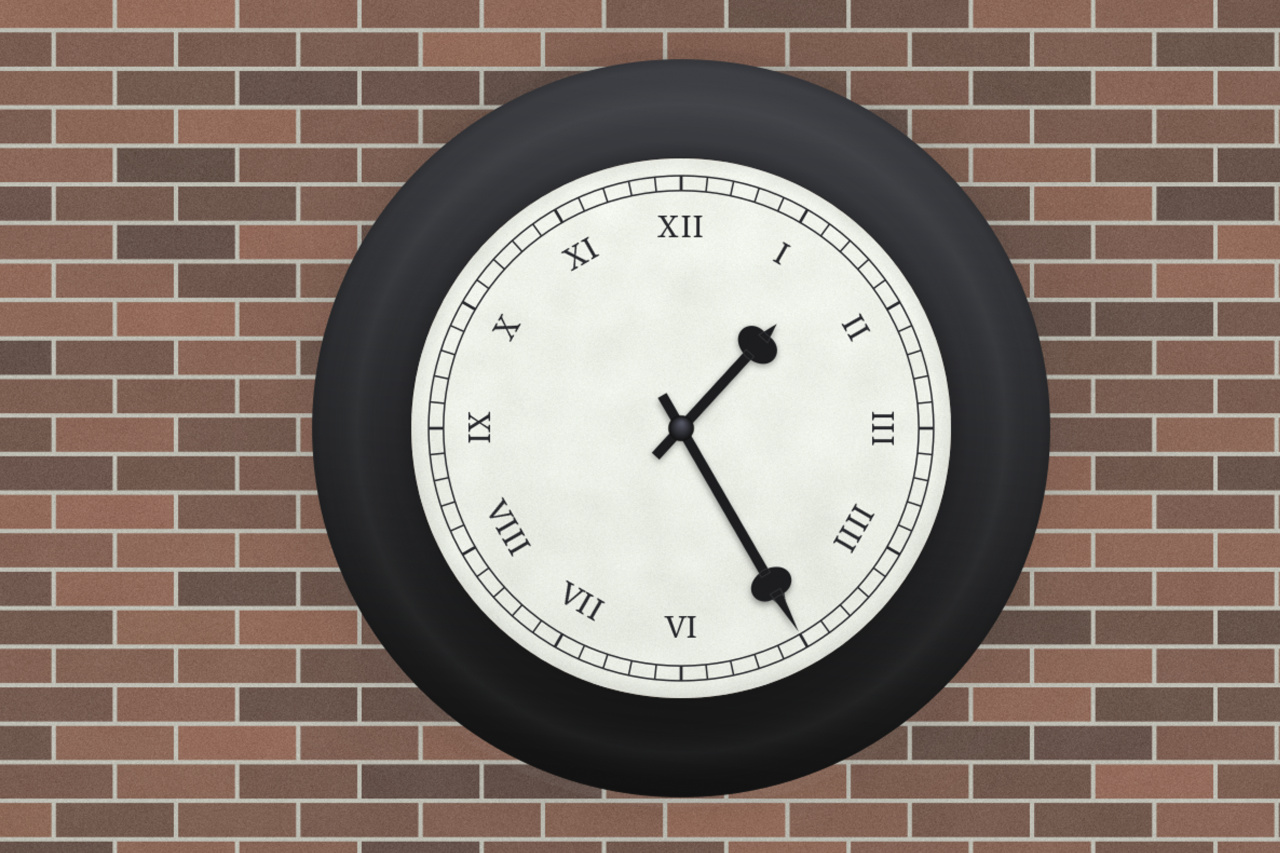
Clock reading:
1 h 25 min
